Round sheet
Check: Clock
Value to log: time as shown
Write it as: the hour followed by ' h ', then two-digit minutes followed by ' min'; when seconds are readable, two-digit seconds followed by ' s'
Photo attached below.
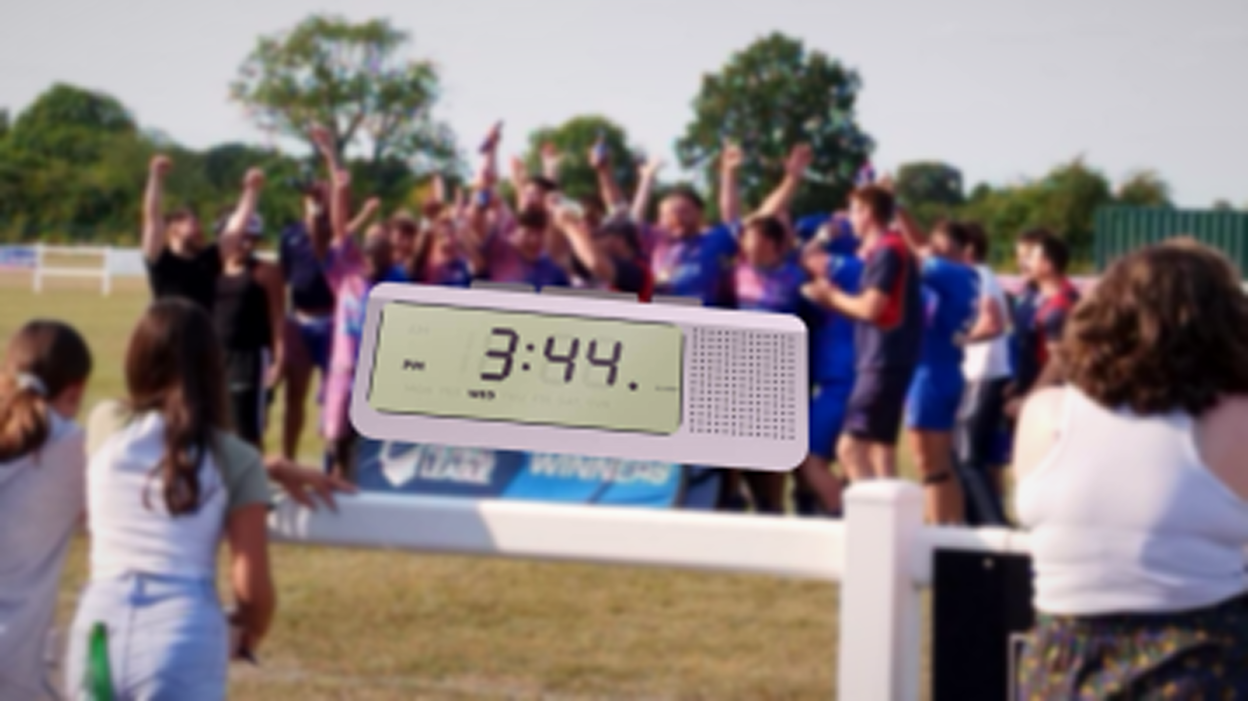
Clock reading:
3 h 44 min
